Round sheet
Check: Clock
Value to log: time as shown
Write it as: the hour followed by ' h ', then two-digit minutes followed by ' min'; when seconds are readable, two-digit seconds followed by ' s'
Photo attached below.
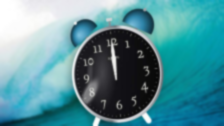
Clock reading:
12 h 00 min
